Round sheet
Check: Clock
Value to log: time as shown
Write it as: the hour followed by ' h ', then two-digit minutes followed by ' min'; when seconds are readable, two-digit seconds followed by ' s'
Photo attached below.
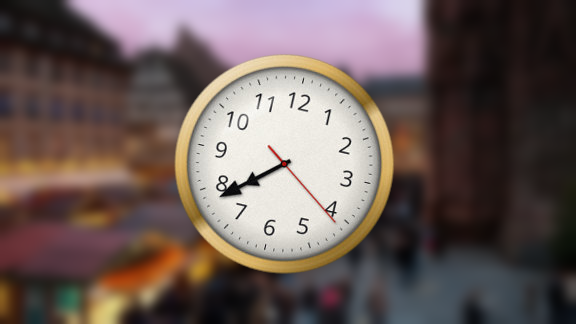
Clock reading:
7 h 38 min 21 s
